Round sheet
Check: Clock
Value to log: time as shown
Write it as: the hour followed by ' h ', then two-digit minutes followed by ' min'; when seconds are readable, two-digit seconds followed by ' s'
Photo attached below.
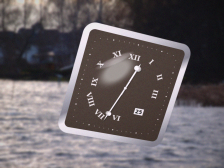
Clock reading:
12 h 33 min
